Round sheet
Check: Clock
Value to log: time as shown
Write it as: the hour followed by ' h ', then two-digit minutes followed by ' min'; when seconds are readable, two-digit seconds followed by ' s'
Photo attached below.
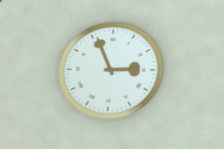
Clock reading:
2 h 56 min
